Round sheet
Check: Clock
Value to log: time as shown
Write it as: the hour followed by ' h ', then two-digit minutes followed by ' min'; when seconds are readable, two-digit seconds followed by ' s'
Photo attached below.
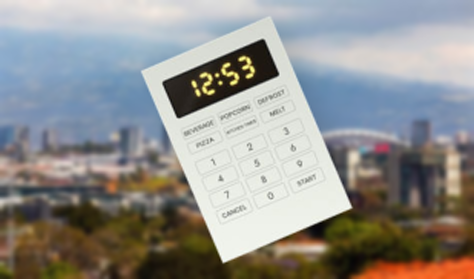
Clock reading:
12 h 53 min
